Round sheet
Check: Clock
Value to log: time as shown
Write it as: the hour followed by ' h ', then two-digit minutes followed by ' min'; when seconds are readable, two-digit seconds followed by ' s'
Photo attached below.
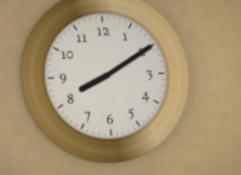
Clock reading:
8 h 10 min
